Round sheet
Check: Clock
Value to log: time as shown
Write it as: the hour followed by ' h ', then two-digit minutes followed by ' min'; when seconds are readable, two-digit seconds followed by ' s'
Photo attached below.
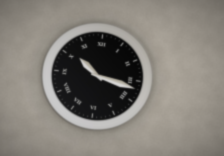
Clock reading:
10 h 17 min
